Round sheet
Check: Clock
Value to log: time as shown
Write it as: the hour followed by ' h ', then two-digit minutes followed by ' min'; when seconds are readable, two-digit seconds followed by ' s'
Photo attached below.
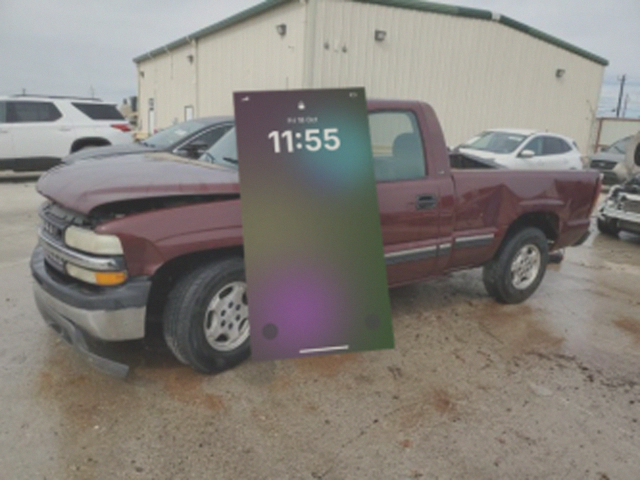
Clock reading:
11 h 55 min
